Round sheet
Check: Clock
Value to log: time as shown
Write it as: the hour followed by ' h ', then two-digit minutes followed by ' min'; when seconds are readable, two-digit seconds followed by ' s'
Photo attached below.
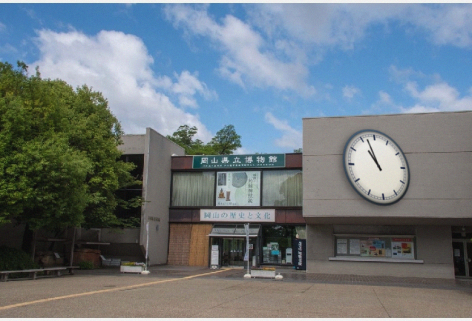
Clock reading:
10 h 57 min
